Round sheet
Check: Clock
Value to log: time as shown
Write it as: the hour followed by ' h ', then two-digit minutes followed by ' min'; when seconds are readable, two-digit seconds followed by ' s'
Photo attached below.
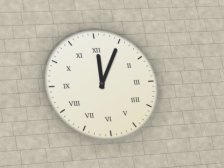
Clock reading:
12 h 05 min
